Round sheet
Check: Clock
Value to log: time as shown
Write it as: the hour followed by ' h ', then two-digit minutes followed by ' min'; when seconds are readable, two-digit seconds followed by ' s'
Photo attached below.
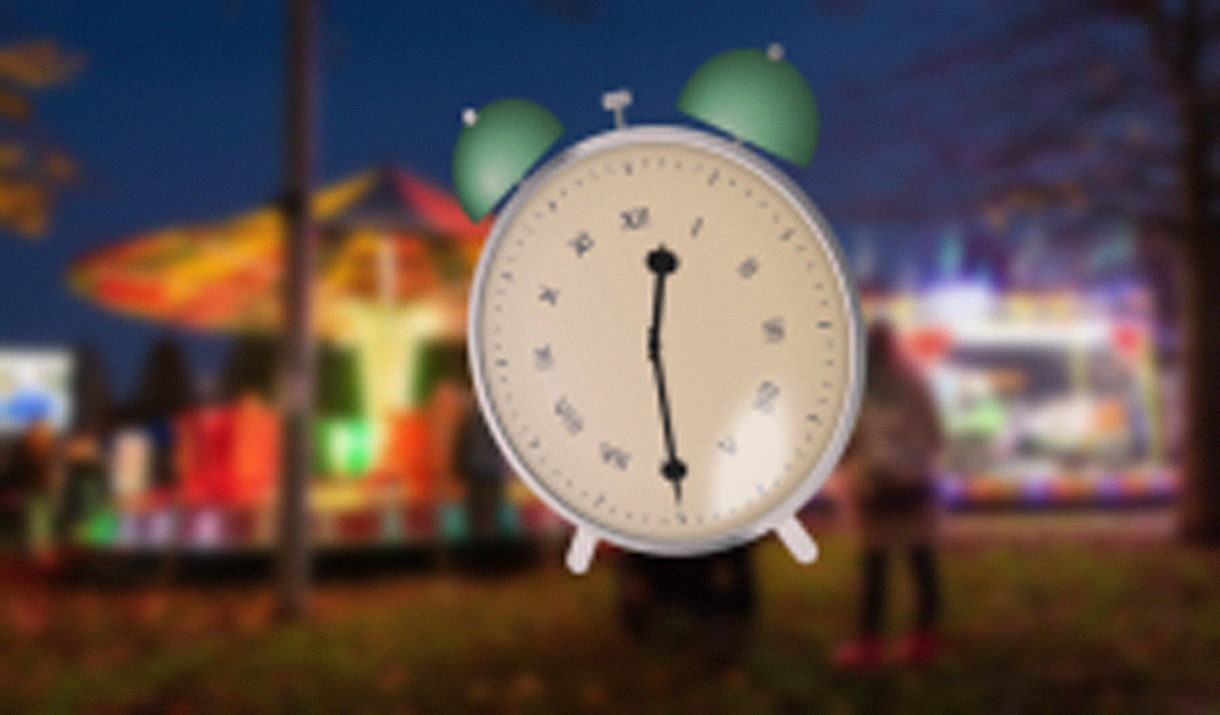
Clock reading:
12 h 30 min
